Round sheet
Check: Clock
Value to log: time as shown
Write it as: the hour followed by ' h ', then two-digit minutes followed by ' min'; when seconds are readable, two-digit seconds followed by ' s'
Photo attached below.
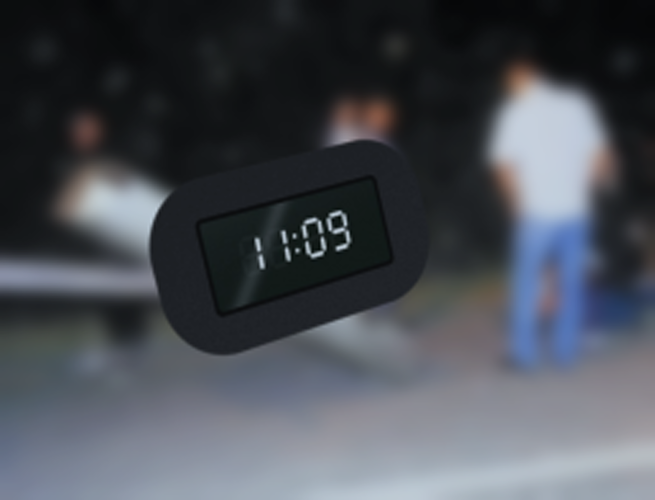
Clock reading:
11 h 09 min
